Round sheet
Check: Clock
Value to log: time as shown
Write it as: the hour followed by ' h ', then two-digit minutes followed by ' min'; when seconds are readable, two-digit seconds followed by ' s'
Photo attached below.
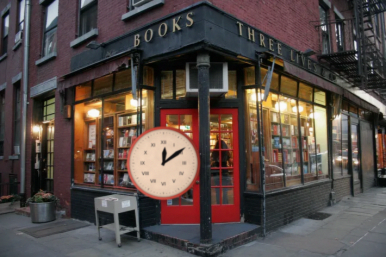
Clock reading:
12 h 09 min
